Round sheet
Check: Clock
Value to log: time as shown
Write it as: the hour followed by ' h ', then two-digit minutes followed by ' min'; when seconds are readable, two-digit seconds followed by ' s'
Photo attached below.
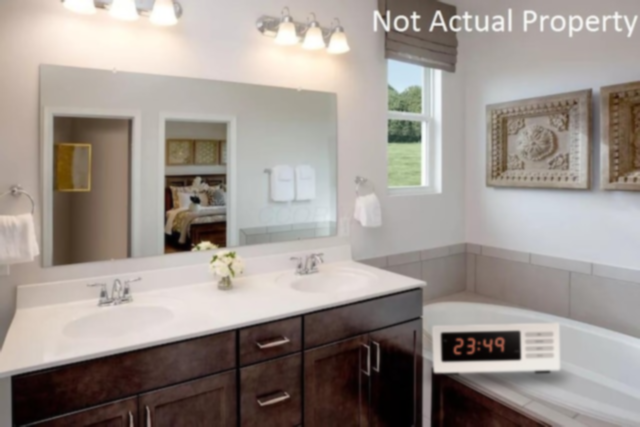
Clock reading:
23 h 49 min
